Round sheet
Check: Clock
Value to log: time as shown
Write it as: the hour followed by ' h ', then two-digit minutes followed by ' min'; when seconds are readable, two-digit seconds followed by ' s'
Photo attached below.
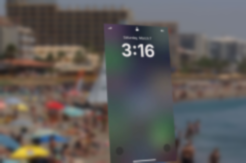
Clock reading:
3 h 16 min
